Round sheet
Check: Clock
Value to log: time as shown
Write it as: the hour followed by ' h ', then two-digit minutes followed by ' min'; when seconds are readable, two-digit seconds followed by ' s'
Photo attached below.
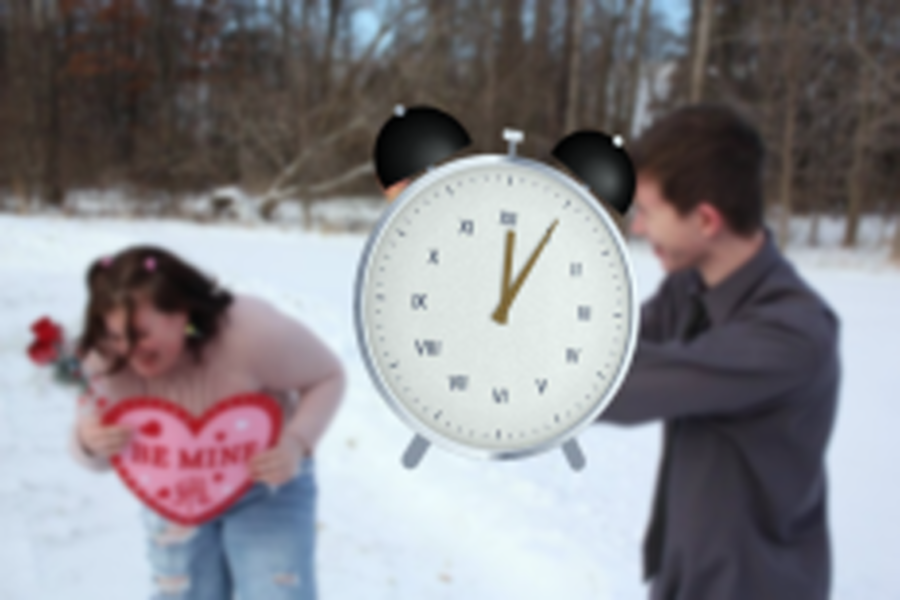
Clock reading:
12 h 05 min
